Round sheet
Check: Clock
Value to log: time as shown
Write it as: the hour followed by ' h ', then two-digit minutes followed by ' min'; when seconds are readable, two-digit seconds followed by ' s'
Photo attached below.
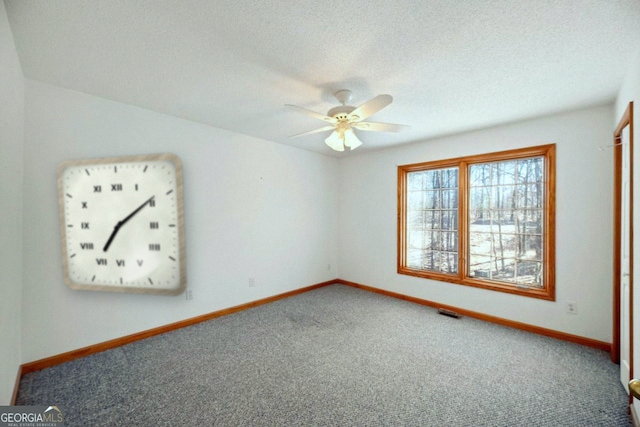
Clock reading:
7 h 09 min
